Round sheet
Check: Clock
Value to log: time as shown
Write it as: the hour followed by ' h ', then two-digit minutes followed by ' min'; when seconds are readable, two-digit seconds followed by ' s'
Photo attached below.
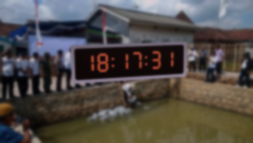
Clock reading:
18 h 17 min 31 s
